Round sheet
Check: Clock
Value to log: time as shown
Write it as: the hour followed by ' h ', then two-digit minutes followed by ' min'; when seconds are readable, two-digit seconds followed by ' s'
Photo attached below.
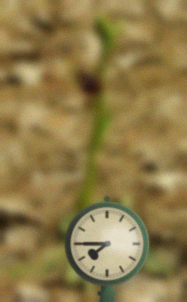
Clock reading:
7 h 45 min
